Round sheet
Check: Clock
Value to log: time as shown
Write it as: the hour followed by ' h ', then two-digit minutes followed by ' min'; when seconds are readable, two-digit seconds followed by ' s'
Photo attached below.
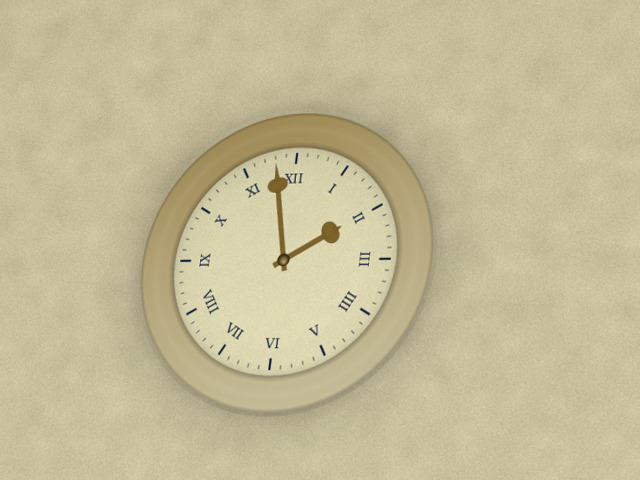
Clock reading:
1 h 58 min
